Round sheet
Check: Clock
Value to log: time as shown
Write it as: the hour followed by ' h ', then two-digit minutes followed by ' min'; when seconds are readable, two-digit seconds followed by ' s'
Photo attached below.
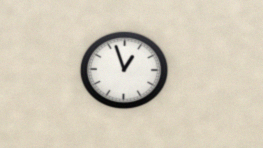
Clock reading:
12 h 57 min
